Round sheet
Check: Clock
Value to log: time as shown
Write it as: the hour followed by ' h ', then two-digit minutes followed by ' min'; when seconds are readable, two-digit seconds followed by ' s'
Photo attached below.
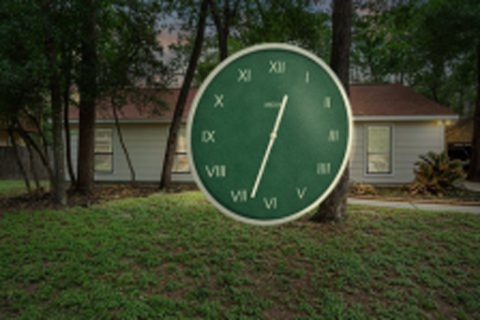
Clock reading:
12 h 33 min
